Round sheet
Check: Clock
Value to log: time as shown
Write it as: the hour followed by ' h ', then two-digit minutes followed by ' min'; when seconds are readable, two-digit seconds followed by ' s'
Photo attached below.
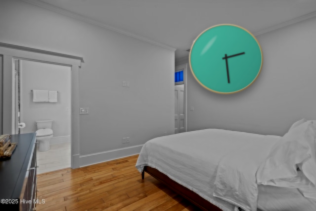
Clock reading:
2 h 29 min
